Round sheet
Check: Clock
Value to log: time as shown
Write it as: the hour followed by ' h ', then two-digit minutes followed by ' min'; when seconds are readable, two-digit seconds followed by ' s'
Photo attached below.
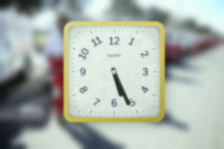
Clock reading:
5 h 26 min
